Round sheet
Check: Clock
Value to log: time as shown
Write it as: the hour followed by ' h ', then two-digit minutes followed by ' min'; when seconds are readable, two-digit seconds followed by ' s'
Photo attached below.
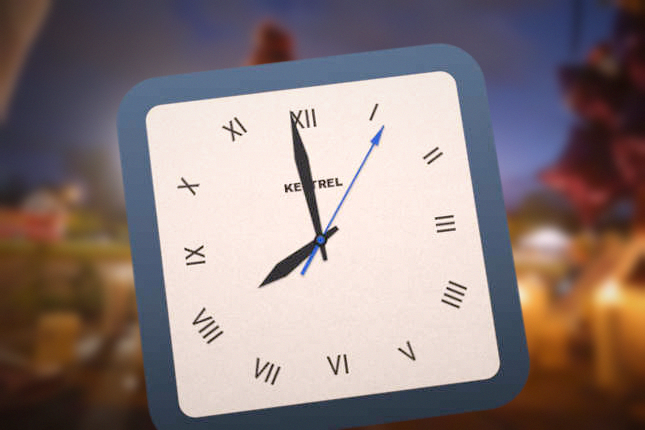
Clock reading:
7 h 59 min 06 s
